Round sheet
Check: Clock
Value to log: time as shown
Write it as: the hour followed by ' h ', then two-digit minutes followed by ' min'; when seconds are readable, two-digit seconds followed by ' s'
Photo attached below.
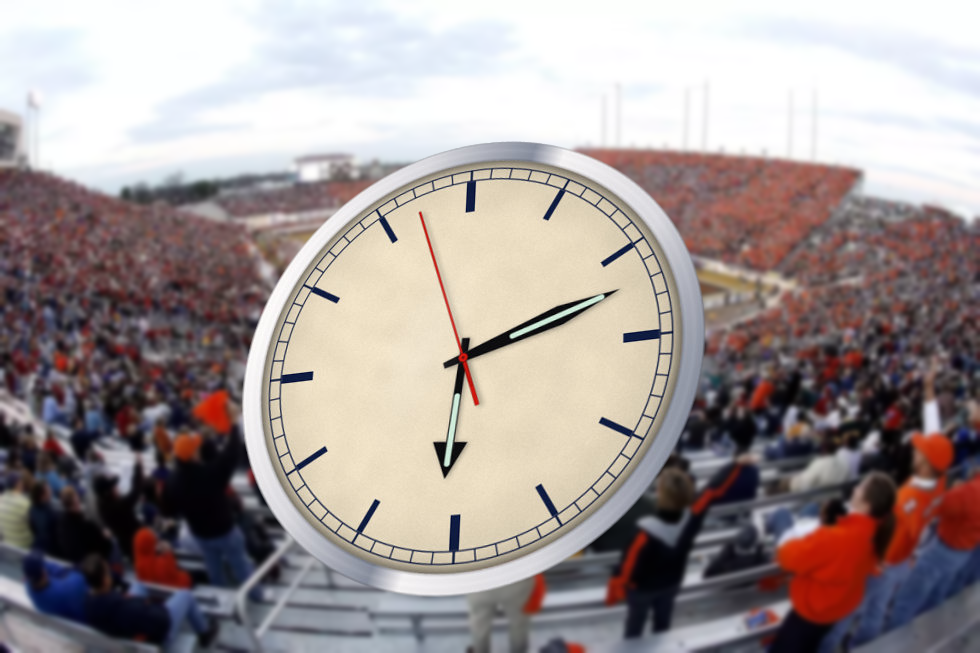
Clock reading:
6 h 11 min 57 s
